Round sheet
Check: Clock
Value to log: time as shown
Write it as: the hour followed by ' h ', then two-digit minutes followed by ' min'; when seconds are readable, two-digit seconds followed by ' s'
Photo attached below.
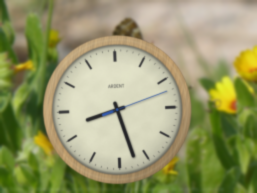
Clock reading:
8 h 27 min 12 s
